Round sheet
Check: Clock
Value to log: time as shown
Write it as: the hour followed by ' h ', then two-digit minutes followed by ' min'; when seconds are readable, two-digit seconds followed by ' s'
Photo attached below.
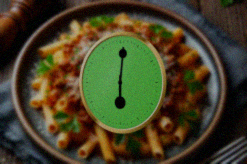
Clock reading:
6 h 01 min
